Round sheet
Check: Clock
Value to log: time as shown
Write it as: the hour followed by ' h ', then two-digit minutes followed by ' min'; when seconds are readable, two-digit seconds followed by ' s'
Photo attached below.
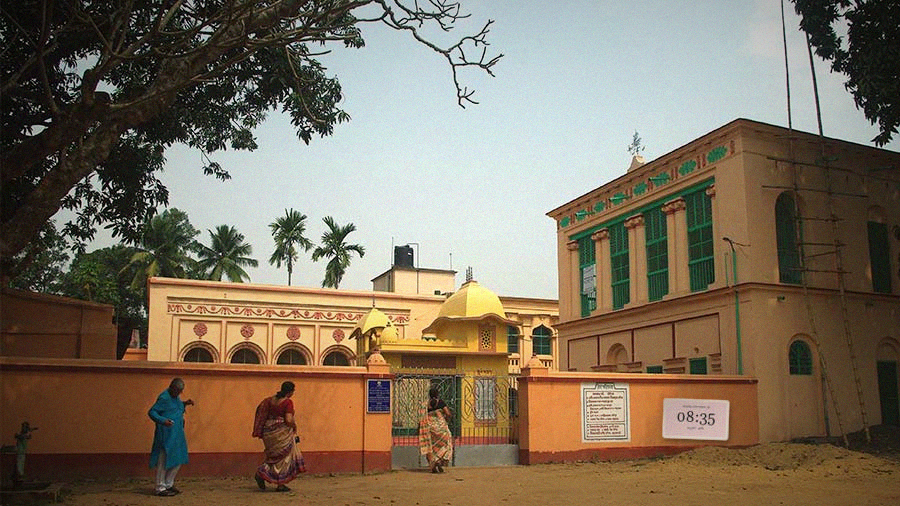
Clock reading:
8 h 35 min
